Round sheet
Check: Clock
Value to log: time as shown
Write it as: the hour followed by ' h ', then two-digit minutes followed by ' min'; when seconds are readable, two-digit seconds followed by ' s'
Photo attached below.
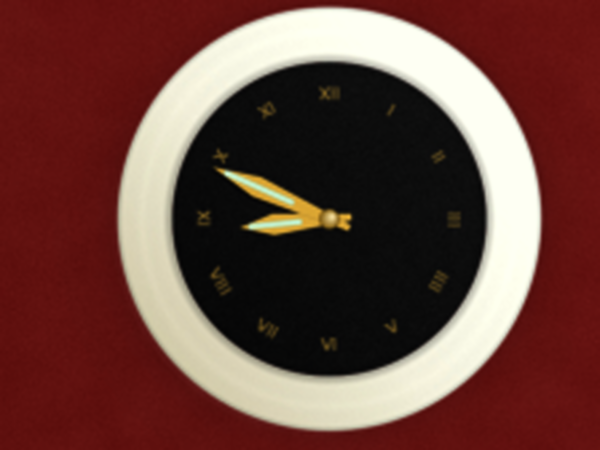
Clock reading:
8 h 49 min
